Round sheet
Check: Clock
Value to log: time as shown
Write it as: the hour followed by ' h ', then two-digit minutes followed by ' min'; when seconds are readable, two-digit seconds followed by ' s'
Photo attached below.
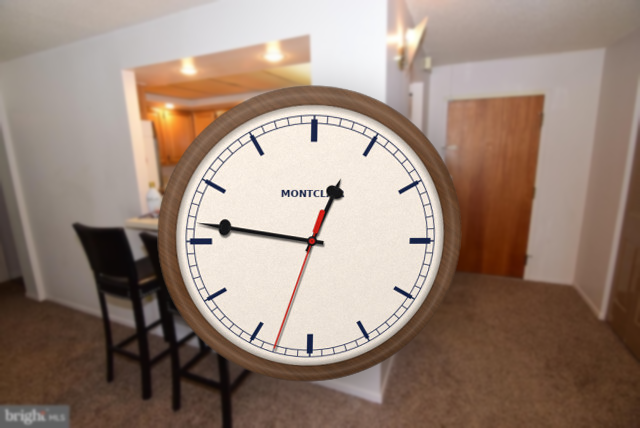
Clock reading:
12 h 46 min 33 s
